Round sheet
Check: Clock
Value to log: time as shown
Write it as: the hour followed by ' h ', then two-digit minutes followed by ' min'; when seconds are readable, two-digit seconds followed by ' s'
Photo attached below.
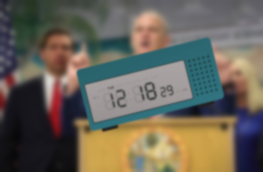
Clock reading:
12 h 18 min
